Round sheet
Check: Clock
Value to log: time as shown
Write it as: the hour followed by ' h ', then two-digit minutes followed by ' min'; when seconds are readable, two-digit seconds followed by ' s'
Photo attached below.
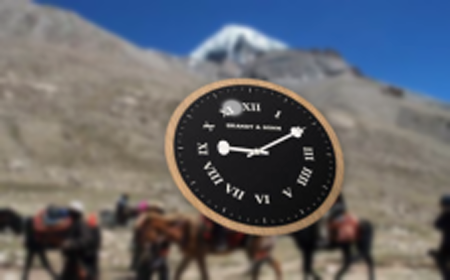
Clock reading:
9 h 10 min
